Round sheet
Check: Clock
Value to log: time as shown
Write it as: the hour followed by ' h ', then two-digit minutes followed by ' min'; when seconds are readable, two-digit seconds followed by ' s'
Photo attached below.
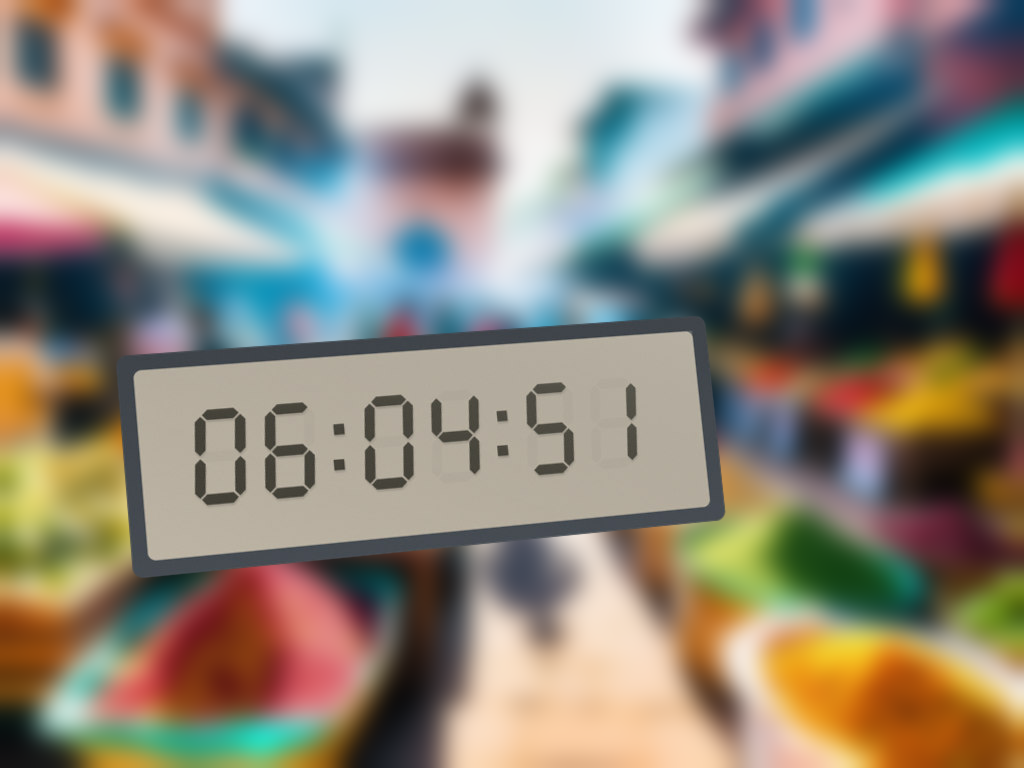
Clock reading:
6 h 04 min 51 s
